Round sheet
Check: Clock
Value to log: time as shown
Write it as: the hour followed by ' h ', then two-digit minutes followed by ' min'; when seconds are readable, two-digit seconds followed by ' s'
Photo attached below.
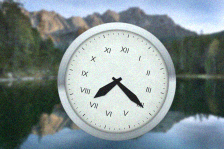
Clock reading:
7 h 20 min
